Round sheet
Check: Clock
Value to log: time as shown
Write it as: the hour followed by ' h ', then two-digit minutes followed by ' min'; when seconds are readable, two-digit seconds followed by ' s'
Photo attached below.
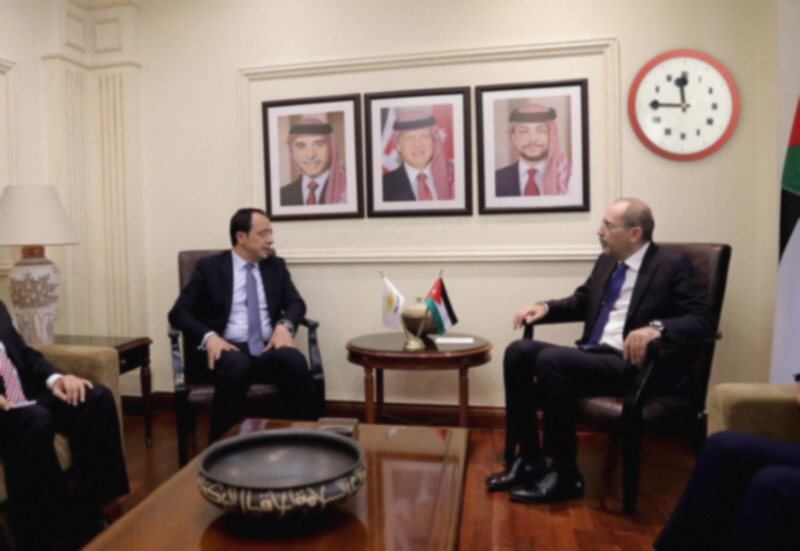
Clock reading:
11 h 45 min
